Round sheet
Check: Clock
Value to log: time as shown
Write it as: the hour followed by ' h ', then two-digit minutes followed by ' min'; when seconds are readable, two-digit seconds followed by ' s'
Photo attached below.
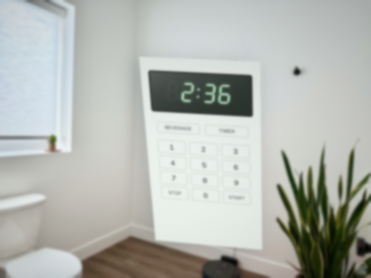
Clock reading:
2 h 36 min
